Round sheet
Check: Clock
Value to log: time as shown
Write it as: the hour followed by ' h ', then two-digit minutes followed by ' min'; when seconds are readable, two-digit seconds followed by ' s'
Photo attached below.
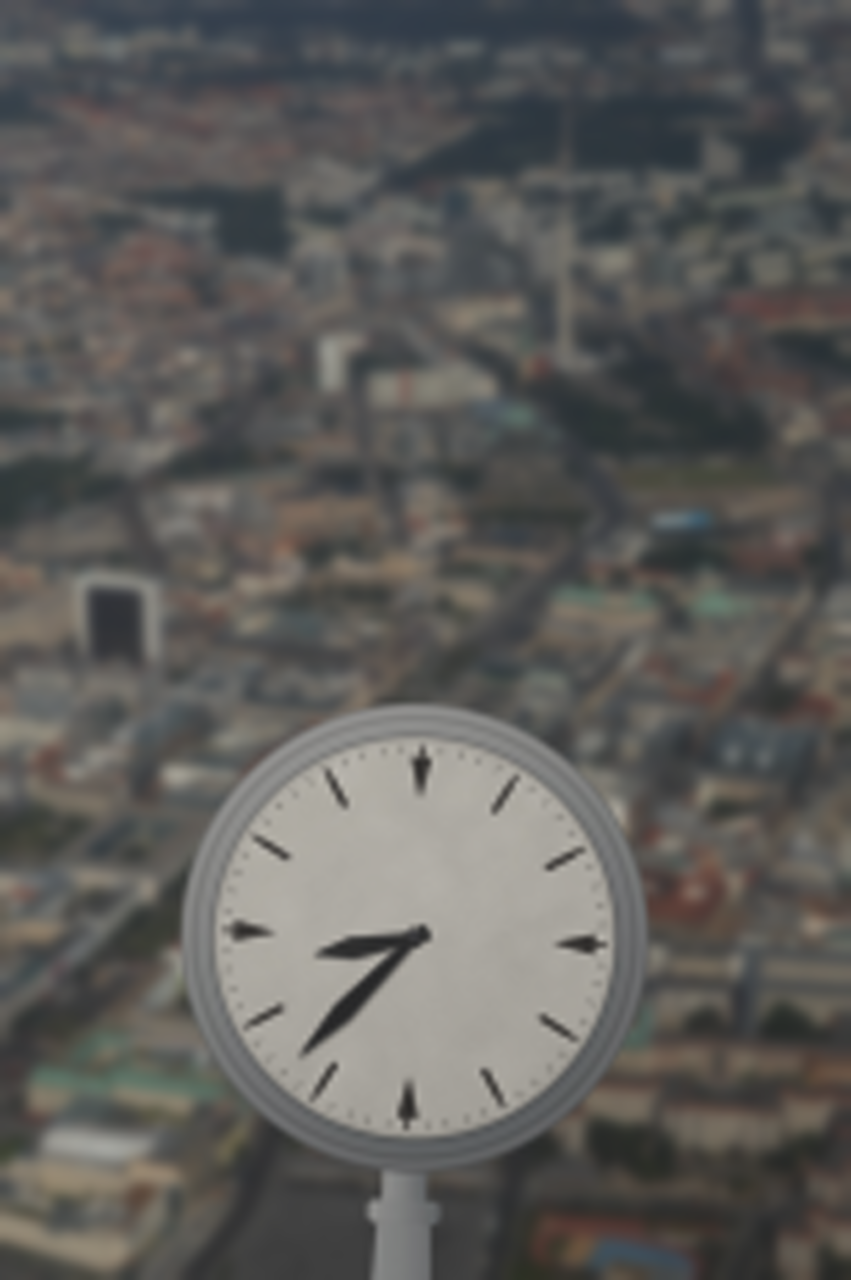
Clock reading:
8 h 37 min
